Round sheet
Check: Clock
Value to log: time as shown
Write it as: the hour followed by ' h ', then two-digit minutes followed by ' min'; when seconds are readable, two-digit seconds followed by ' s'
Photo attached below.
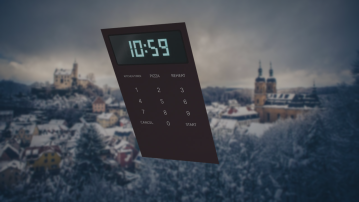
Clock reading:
10 h 59 min
